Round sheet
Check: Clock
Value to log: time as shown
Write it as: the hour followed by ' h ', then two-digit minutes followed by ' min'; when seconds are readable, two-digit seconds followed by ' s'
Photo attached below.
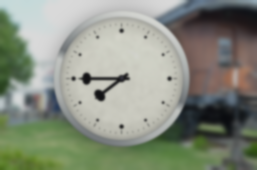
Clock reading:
7 h 45 min
